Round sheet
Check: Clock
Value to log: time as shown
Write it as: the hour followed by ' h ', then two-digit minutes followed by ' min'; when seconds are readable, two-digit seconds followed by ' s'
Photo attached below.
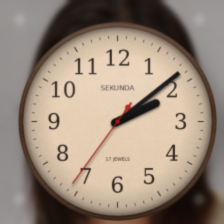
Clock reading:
2 h 08 min 36 s
